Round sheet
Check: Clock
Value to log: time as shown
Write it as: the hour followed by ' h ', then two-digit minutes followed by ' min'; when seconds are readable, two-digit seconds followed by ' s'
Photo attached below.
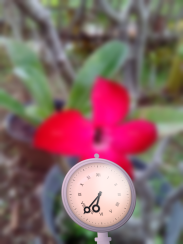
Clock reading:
6 h 37 min
